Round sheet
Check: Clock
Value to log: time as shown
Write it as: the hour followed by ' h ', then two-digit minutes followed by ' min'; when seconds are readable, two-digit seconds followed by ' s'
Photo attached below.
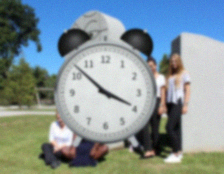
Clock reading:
3 h 52 min
